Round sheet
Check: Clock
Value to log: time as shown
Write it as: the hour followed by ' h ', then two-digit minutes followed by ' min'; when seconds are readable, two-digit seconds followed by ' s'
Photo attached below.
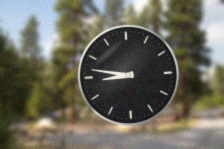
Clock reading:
8 h 47 min
